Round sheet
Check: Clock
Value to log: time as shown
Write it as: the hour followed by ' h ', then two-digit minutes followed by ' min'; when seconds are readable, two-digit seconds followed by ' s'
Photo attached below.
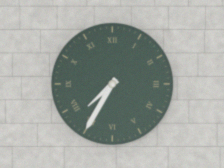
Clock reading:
7 h 35 min
